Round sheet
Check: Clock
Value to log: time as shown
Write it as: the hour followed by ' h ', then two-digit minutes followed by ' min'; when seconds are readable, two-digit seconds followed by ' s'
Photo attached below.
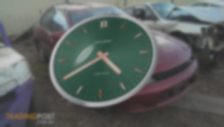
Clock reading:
4 h 40 min
